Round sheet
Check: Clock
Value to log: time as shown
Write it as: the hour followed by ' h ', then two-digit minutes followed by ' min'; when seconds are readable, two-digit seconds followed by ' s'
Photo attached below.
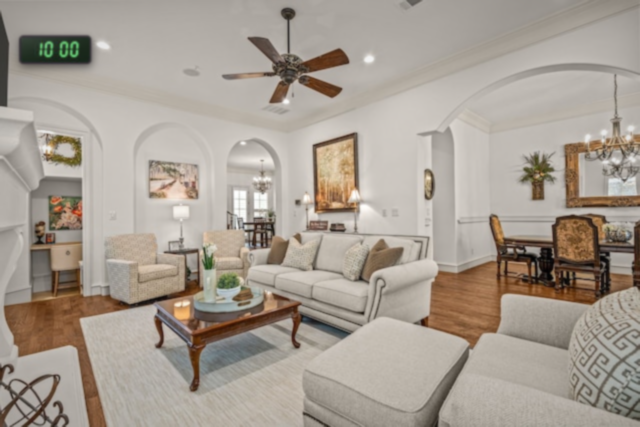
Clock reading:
10 h 00 min
